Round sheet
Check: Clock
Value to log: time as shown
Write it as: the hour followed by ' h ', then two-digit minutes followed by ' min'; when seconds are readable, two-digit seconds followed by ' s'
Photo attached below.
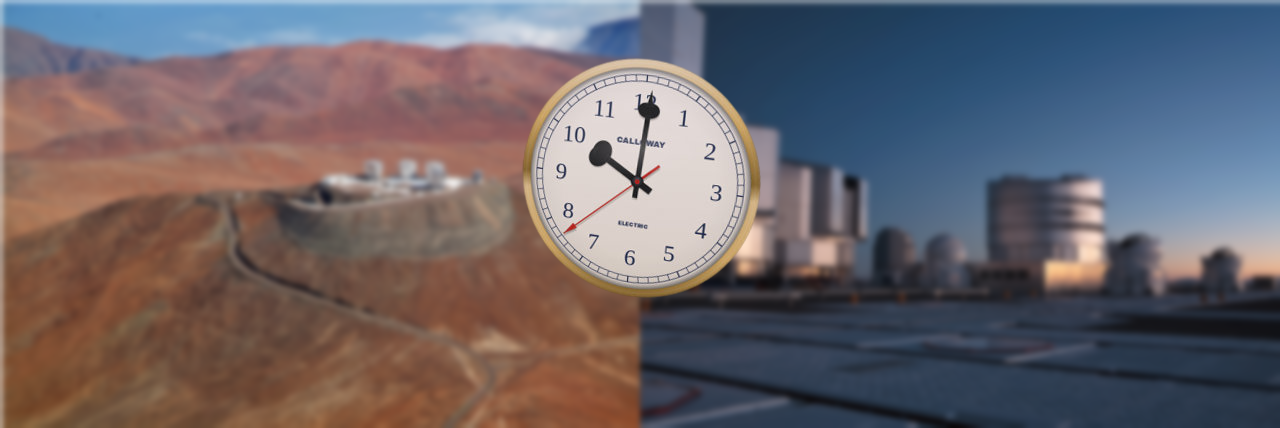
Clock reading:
10 h 00 min 38 s
